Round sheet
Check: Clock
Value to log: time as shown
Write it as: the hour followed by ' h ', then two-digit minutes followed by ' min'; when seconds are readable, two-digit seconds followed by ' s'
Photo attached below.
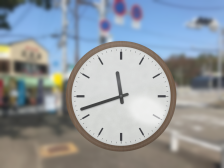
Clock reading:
11 h 42 min
